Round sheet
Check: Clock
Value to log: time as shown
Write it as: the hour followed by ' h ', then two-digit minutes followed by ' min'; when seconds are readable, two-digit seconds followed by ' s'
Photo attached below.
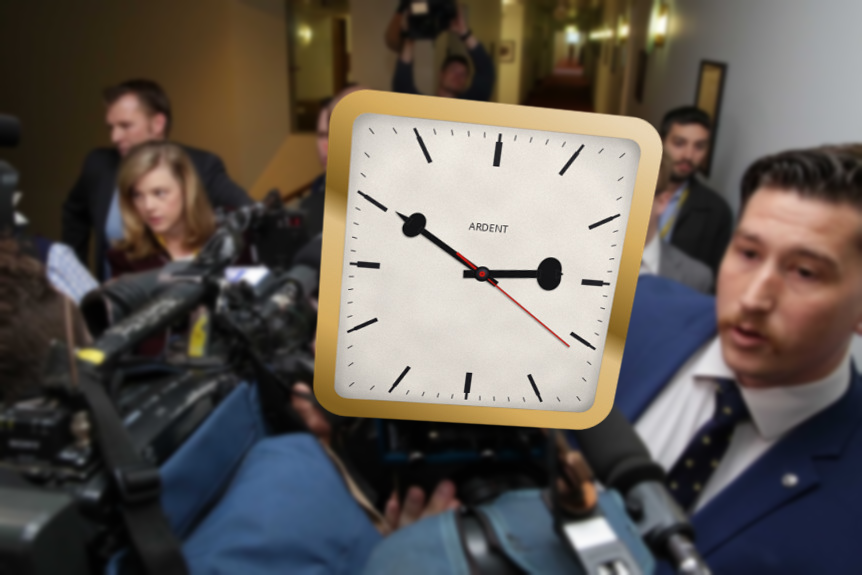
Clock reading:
2 h 50 min 21 s
